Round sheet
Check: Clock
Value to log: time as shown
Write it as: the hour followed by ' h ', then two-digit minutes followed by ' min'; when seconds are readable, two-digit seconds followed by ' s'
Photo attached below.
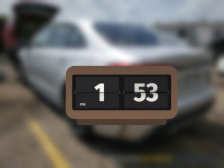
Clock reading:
1 h 53 min
